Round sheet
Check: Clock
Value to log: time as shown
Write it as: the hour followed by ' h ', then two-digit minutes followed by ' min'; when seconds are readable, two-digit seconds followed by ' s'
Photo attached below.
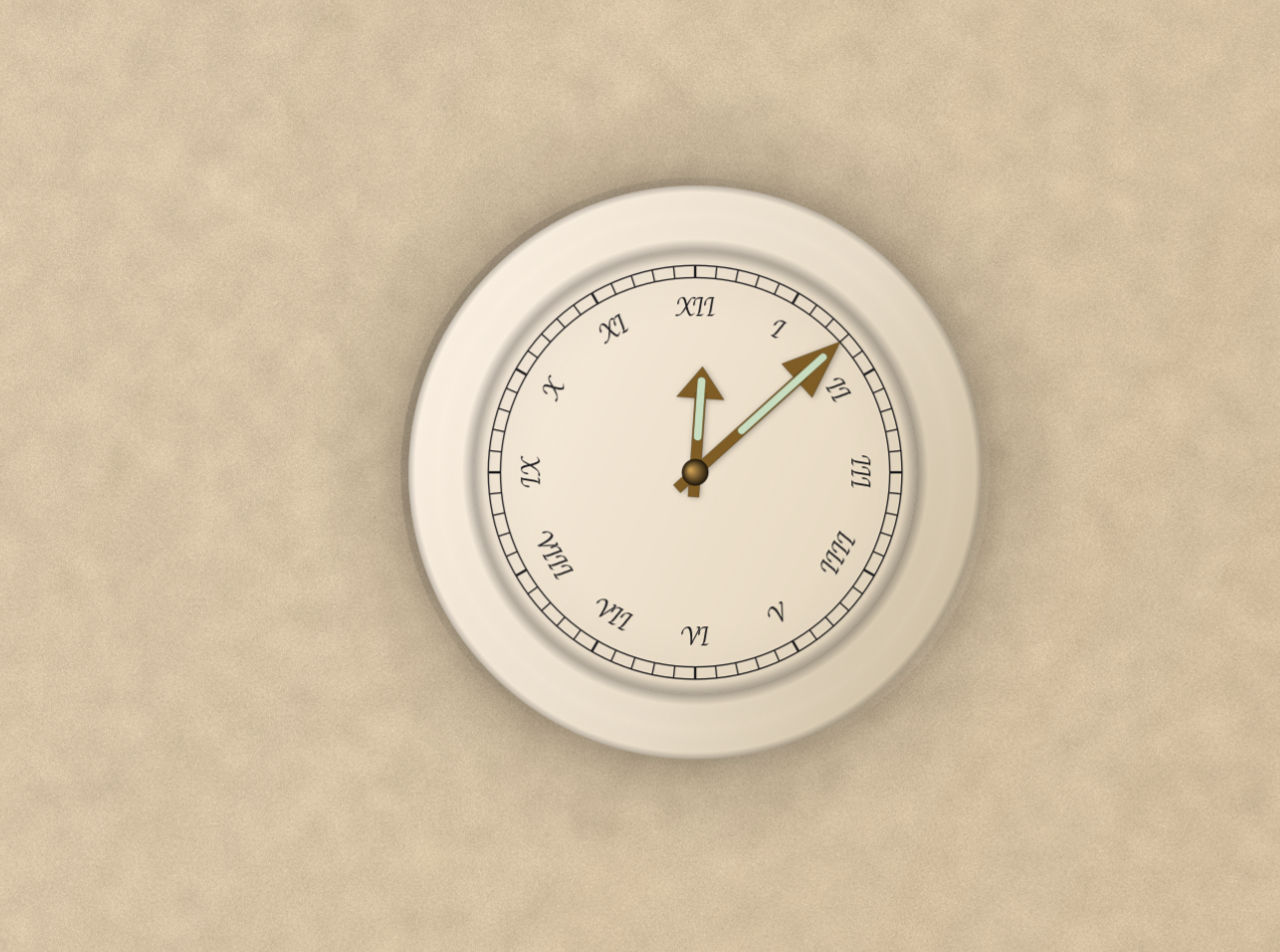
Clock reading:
12 h 08 min
